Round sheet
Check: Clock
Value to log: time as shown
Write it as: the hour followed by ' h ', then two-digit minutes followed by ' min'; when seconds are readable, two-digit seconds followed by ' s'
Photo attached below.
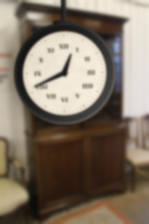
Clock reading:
12 h 41 min
